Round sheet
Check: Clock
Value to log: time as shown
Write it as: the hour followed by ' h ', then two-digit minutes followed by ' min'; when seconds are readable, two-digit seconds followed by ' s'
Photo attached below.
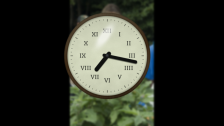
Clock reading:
7 h 17 min
